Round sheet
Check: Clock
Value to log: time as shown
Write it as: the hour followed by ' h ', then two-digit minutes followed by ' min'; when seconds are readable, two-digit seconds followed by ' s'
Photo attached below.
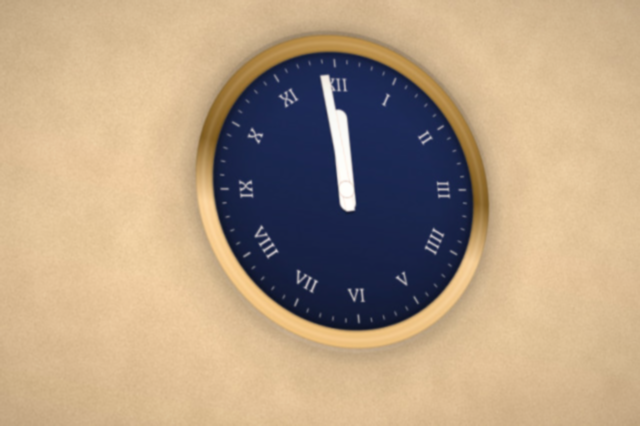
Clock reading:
11 h 59 min
